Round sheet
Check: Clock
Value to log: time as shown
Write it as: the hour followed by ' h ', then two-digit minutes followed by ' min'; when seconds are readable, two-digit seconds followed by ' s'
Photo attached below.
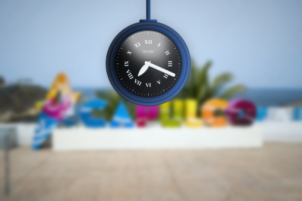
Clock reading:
7 h 19 min
